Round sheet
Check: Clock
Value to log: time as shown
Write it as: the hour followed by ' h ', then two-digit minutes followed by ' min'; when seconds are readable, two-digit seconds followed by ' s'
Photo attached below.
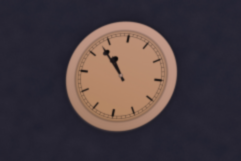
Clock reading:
10 h 53 min
